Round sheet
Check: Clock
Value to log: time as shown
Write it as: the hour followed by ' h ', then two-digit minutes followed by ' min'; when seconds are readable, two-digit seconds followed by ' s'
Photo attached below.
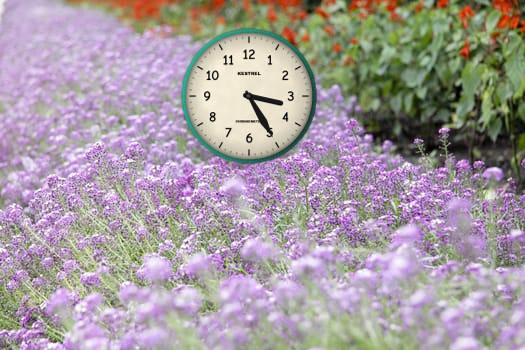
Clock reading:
3 h 25 min
